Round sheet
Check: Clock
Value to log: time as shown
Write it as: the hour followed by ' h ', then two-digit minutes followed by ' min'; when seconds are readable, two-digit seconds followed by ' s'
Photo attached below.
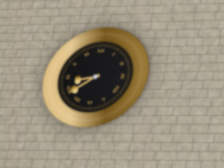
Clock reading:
8 h 39 min
